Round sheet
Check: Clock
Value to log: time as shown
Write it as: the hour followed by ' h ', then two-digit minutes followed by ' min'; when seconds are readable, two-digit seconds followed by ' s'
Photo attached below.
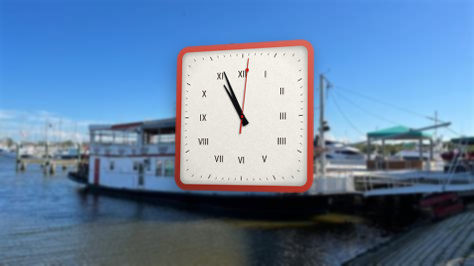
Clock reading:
10 h 56 min 01 s
